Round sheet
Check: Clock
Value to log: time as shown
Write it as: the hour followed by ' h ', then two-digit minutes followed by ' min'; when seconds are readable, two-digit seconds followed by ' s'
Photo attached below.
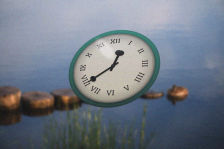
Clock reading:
12 h 39 min
